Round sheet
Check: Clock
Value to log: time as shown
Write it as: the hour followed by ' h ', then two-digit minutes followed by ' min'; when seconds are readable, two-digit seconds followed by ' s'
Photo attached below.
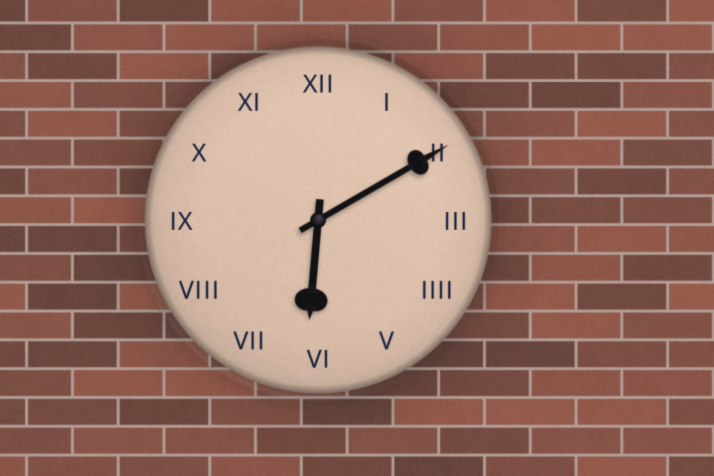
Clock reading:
6 h 10 min
